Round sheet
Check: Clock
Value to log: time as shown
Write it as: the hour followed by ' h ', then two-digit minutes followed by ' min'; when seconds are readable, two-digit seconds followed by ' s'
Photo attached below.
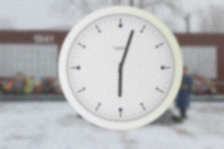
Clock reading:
6 h 03 min
